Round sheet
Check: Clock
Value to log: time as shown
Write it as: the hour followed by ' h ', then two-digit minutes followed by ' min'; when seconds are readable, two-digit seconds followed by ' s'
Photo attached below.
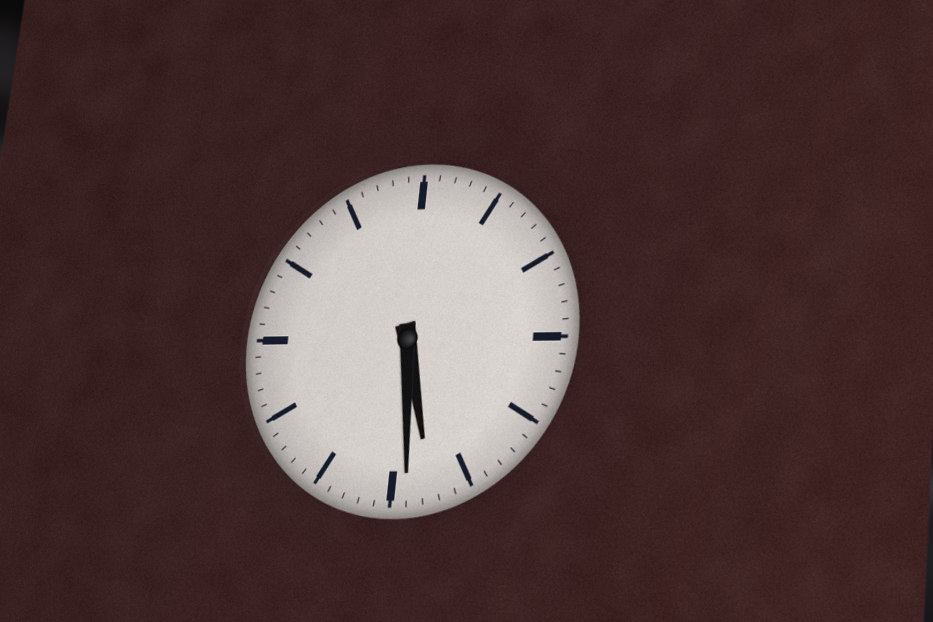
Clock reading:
5 h 29 min
